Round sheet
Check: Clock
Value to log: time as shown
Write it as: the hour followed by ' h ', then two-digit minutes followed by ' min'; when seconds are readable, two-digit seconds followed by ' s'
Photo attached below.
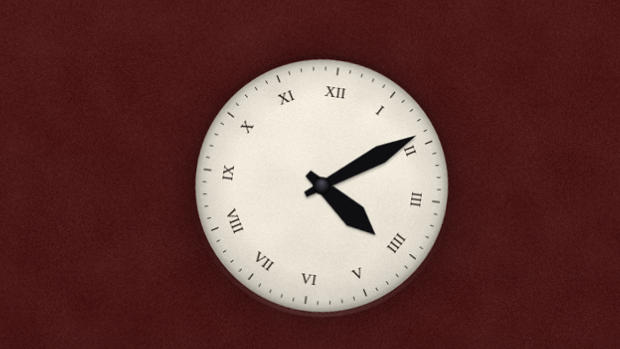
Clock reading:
4 h 09 min
